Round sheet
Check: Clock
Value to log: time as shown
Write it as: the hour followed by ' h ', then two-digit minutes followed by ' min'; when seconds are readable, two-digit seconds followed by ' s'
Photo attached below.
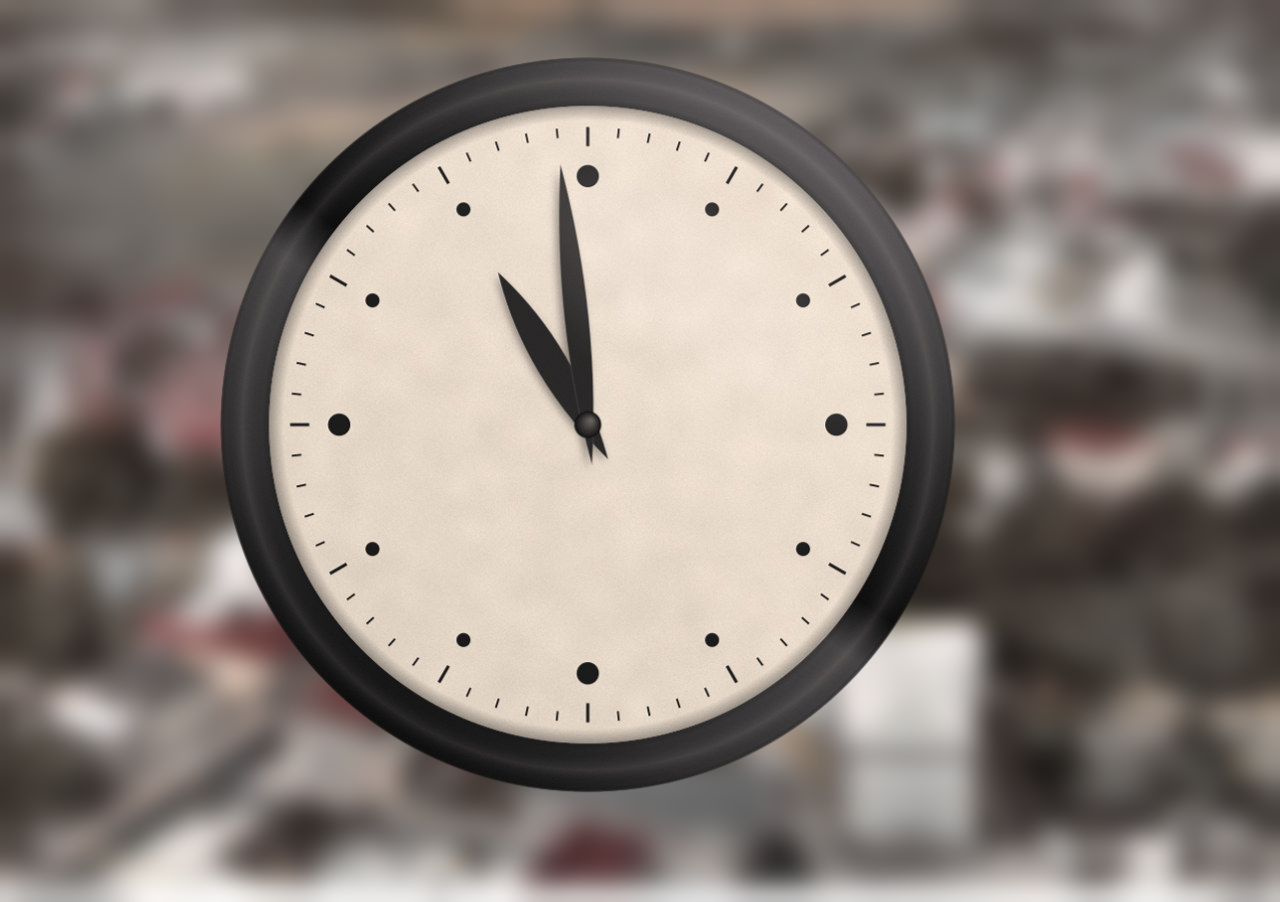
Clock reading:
10 h 59 min
